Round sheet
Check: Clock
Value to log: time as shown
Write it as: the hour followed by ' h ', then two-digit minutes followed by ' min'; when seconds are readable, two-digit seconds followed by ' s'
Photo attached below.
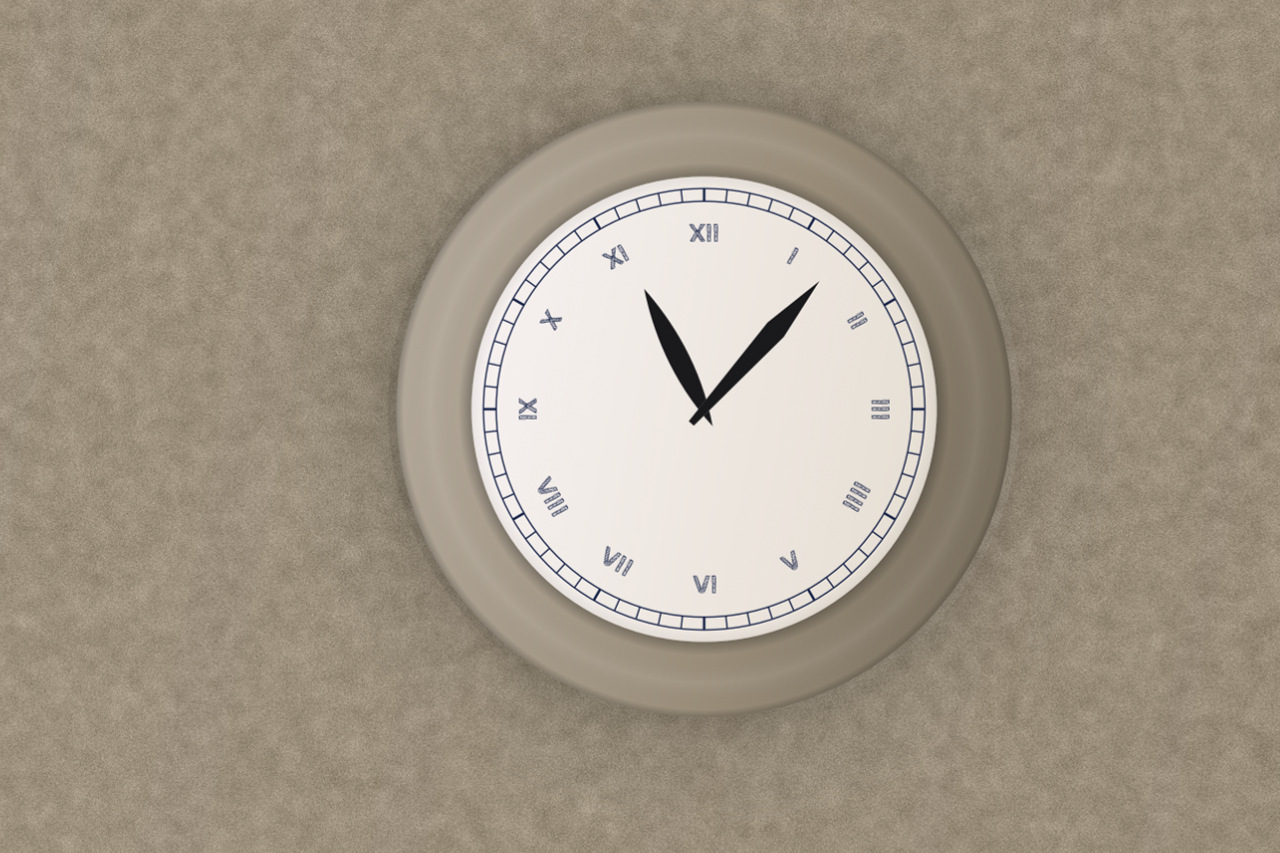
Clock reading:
11 h 07 min
